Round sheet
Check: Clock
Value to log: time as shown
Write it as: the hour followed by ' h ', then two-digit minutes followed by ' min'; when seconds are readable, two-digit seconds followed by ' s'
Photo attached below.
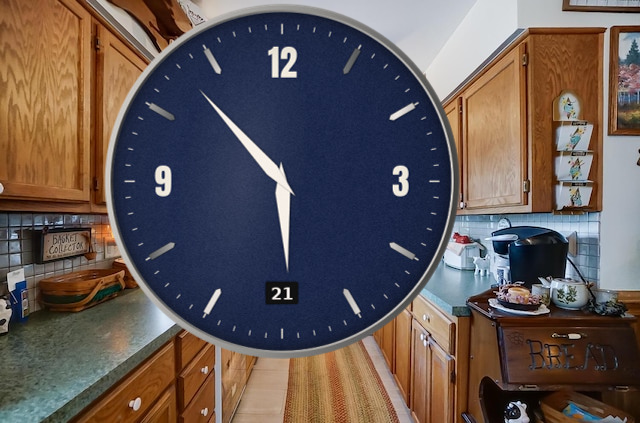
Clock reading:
5 h 53 min
